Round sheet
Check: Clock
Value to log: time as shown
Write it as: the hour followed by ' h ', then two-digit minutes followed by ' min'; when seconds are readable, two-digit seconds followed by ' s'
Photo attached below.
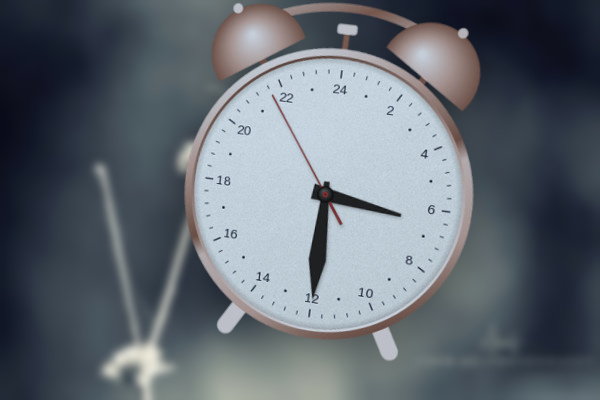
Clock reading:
6 h 29 min 54 s
